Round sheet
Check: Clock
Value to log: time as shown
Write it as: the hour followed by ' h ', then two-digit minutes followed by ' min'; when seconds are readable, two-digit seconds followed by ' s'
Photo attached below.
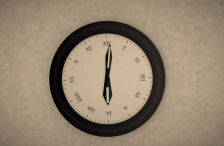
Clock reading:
6 h 01 min
